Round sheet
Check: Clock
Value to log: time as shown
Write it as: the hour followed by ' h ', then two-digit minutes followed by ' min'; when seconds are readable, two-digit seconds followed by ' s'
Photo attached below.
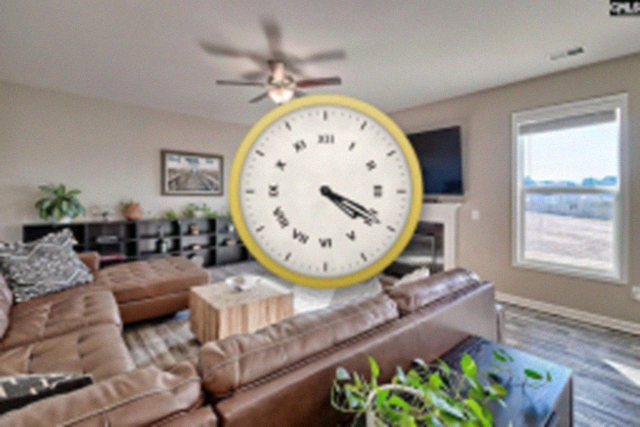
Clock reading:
4 h 20 min
